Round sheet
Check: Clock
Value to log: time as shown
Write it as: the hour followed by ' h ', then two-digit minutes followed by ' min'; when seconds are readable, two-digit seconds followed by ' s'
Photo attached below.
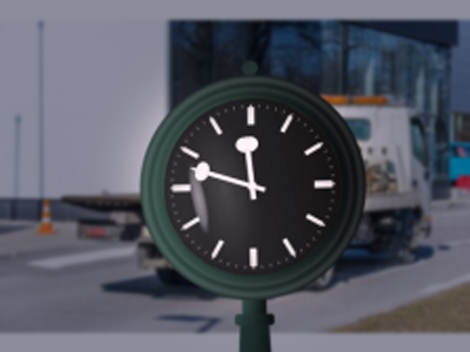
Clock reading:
11 h 48 min
